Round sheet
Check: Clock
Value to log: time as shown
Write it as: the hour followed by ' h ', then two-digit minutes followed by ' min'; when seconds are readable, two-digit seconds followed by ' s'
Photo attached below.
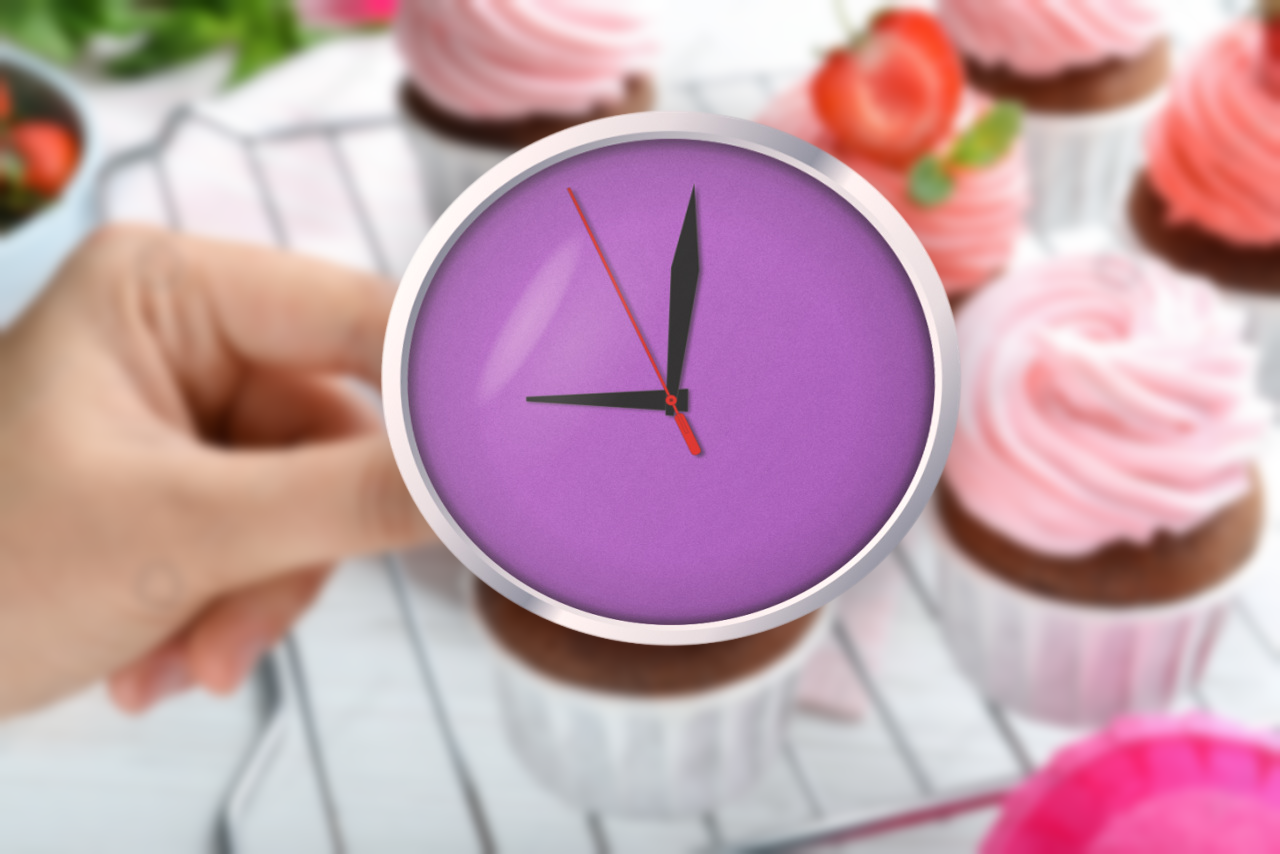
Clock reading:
9 h 00 min 56 s
